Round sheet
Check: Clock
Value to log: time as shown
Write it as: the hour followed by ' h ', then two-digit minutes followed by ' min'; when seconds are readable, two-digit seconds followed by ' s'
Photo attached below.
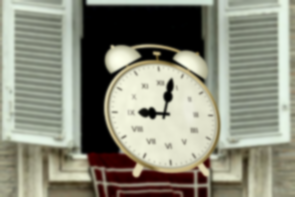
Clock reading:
9 h 03 min
